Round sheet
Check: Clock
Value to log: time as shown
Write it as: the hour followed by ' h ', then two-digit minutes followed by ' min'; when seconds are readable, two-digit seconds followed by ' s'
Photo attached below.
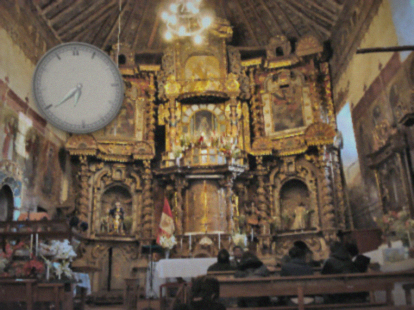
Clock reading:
6 h 39 min
